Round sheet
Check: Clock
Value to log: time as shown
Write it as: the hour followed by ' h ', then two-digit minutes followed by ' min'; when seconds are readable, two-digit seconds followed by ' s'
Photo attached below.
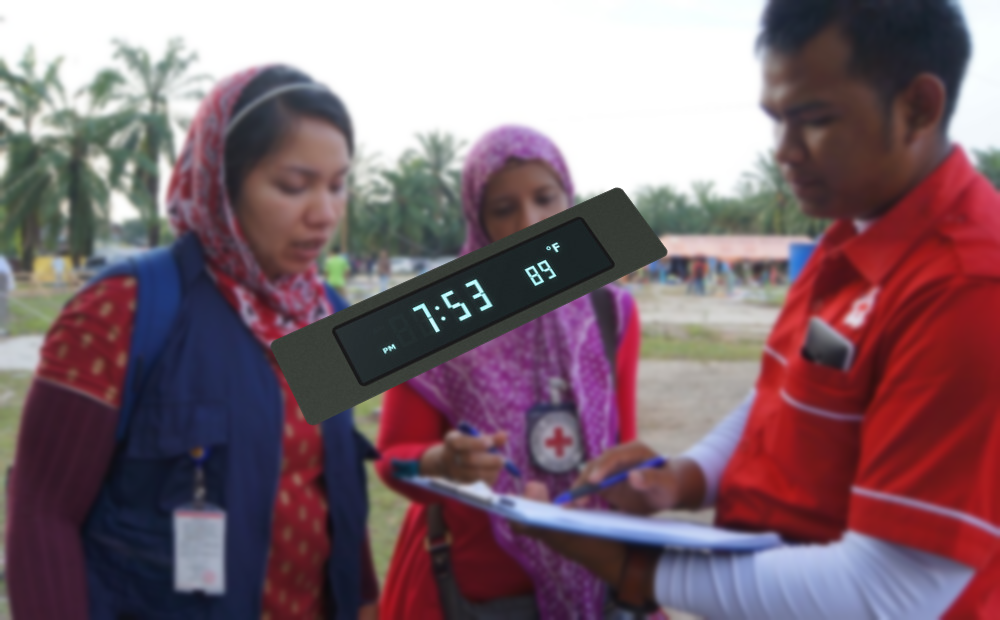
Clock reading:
7 h 53 min
